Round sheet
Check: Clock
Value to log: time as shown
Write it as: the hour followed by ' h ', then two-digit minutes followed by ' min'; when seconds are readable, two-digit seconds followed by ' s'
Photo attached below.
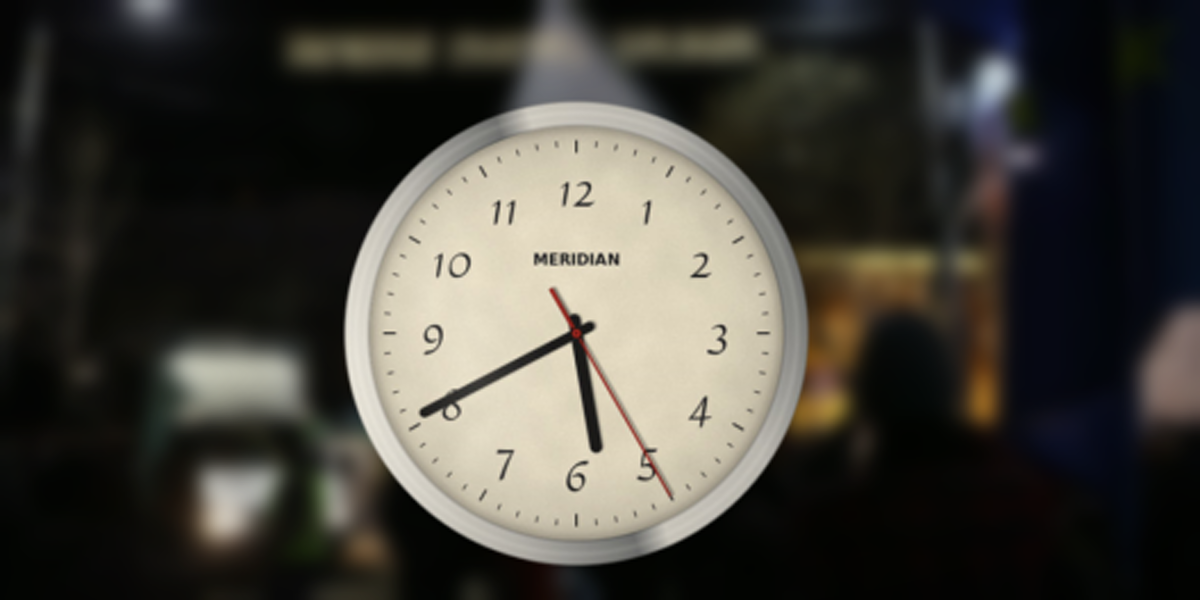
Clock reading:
5 h 40 min 25 s
